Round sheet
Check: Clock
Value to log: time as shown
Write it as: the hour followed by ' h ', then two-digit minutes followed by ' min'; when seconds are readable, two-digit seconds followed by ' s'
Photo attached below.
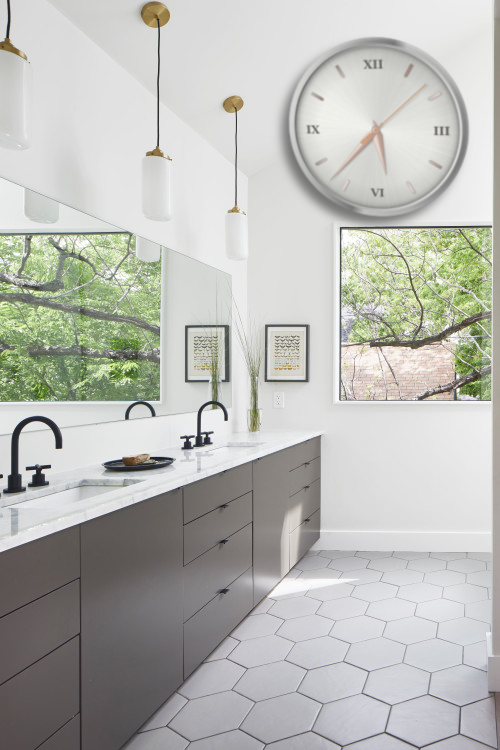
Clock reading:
5 h 37 min 08 s
